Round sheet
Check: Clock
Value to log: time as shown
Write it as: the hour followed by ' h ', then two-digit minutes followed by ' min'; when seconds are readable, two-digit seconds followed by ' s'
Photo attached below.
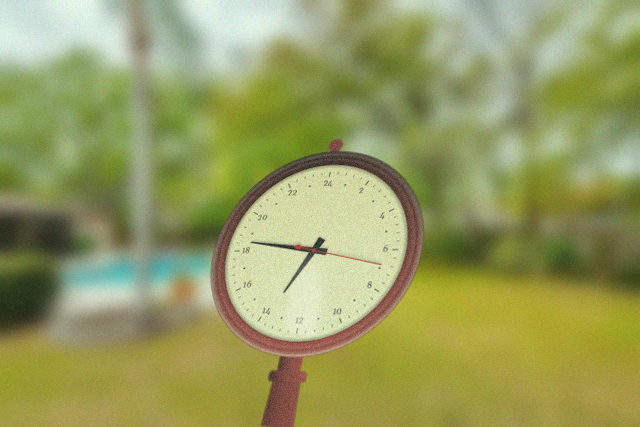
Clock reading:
13 h 46 min 17 s
